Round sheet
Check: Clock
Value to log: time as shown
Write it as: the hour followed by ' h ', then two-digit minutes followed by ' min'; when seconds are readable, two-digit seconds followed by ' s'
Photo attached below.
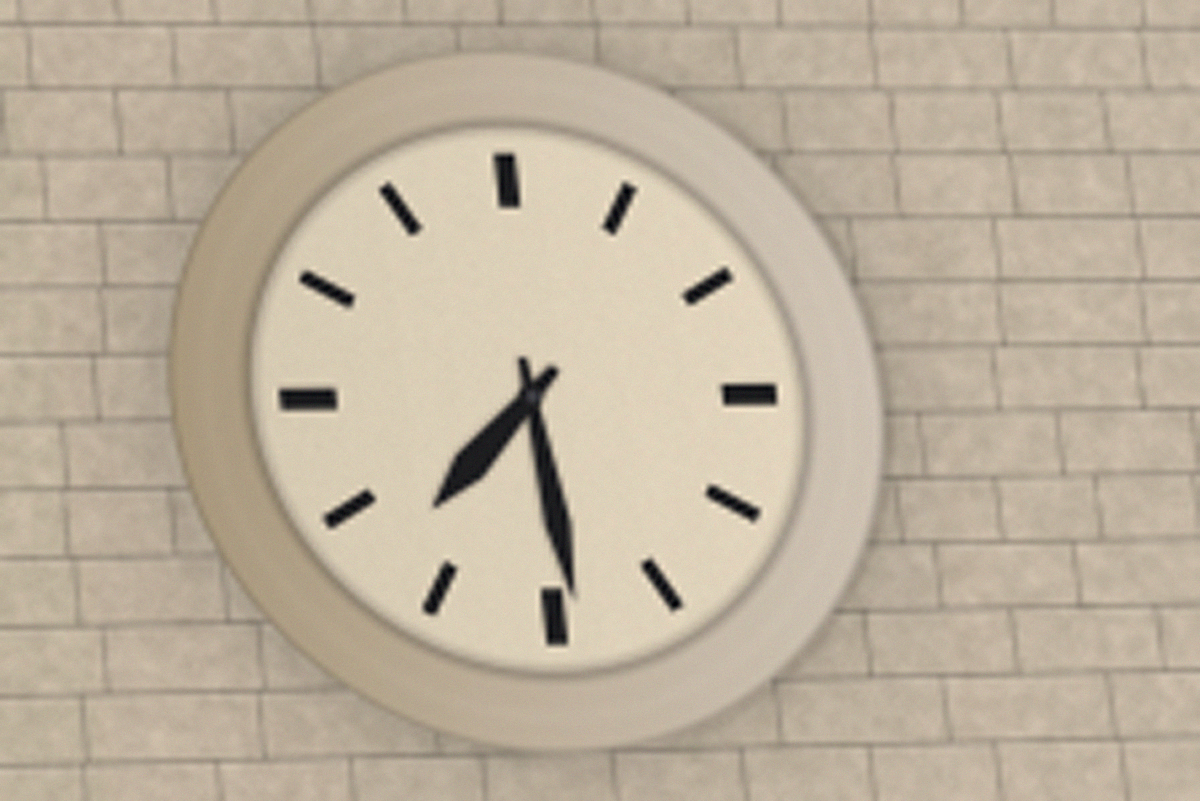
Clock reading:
7 h 29 min
